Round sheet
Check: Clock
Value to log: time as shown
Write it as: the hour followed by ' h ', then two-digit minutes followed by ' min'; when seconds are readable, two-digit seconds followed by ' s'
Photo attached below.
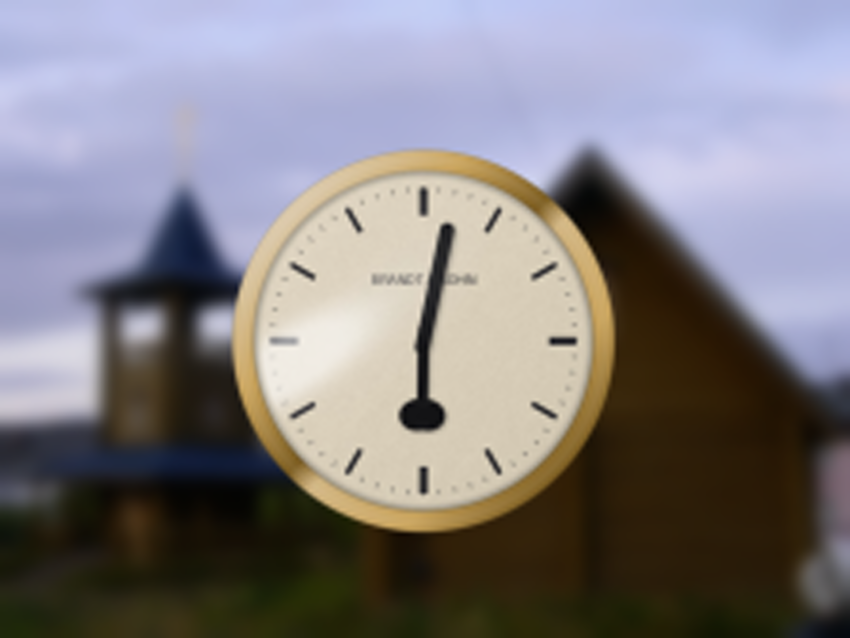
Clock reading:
6 h 02 min
